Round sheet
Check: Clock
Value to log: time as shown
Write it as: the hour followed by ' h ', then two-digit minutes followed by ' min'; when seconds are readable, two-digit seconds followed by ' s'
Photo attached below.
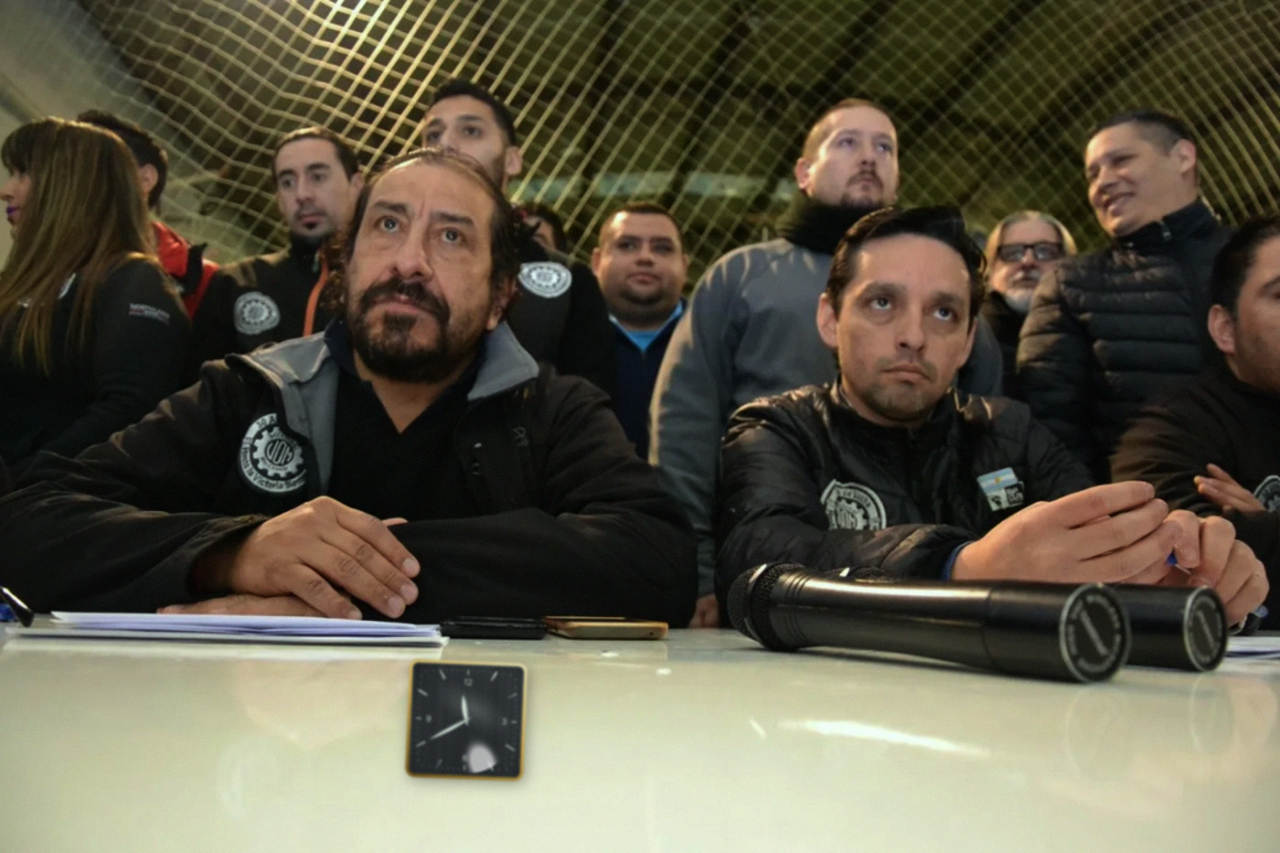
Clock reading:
11 h 40 min
